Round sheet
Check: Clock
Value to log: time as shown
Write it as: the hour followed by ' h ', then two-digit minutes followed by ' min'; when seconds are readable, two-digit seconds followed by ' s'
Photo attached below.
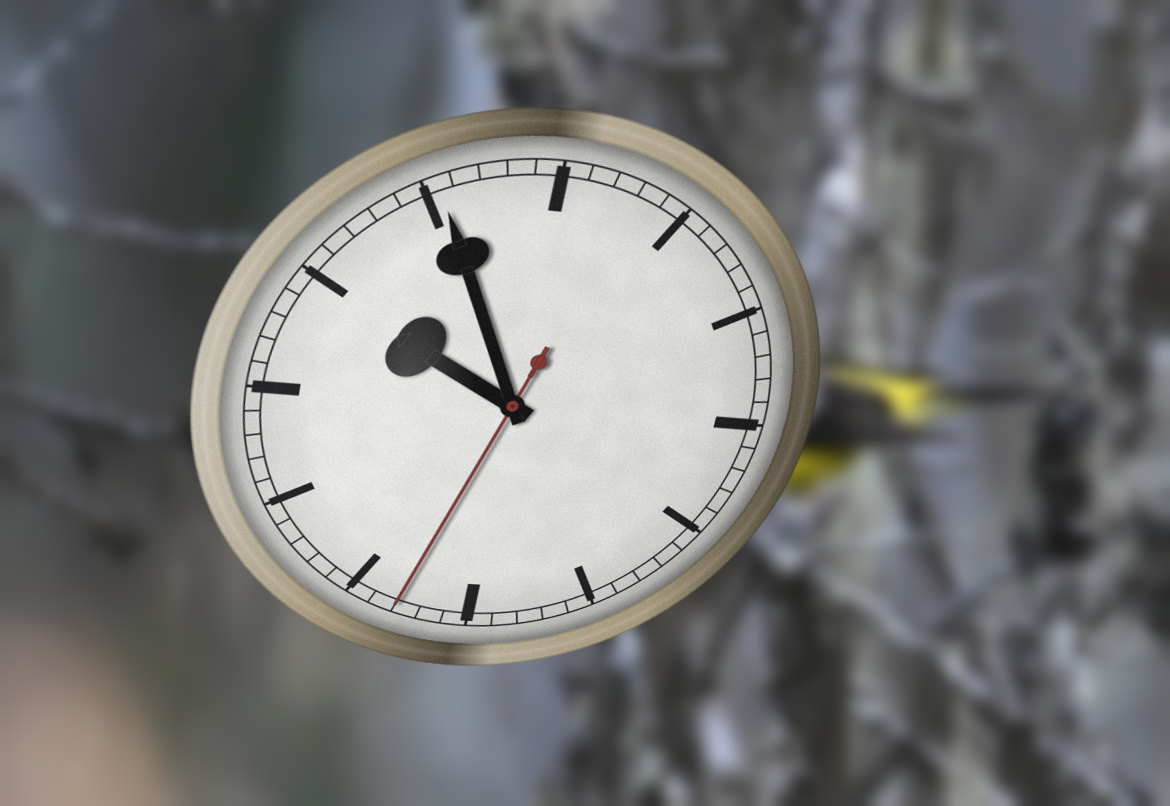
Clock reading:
9 h 55 min 33 s
